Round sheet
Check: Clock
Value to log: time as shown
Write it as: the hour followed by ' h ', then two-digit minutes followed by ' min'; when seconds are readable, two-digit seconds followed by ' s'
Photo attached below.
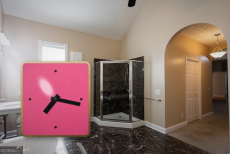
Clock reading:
7 h 17 min
